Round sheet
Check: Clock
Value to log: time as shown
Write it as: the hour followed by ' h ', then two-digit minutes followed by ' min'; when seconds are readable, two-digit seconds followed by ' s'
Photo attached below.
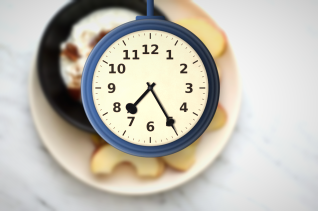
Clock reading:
7 h 25 min
